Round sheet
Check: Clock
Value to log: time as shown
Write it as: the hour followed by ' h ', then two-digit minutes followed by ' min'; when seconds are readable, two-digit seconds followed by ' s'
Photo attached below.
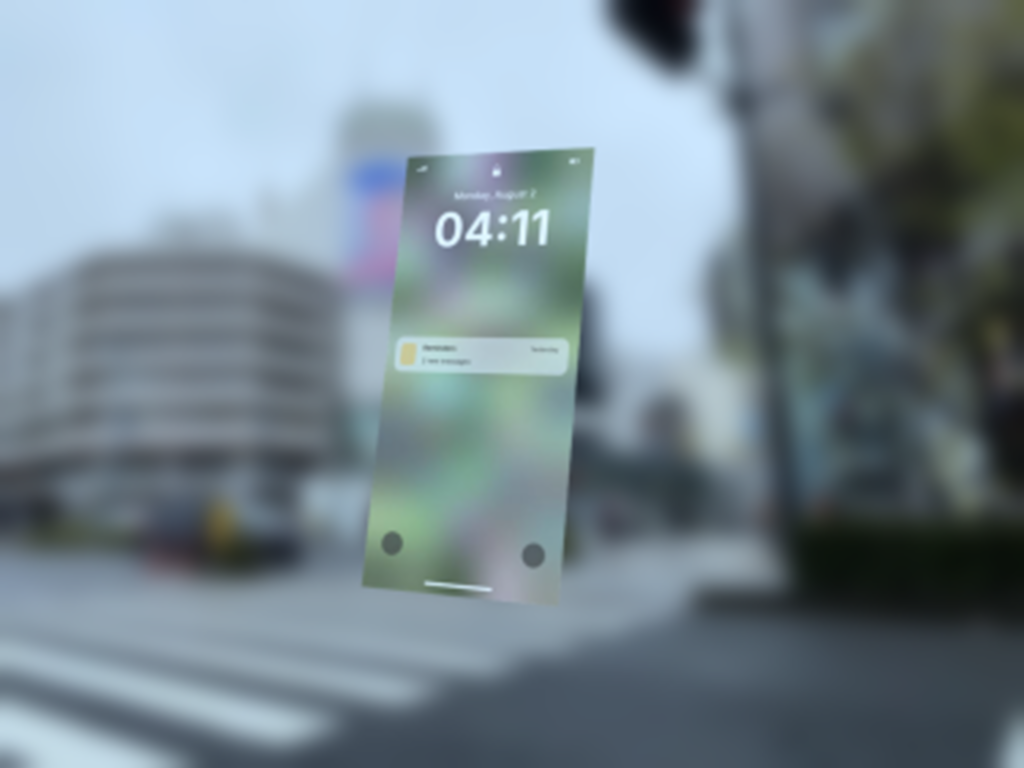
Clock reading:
4 h 11 min
